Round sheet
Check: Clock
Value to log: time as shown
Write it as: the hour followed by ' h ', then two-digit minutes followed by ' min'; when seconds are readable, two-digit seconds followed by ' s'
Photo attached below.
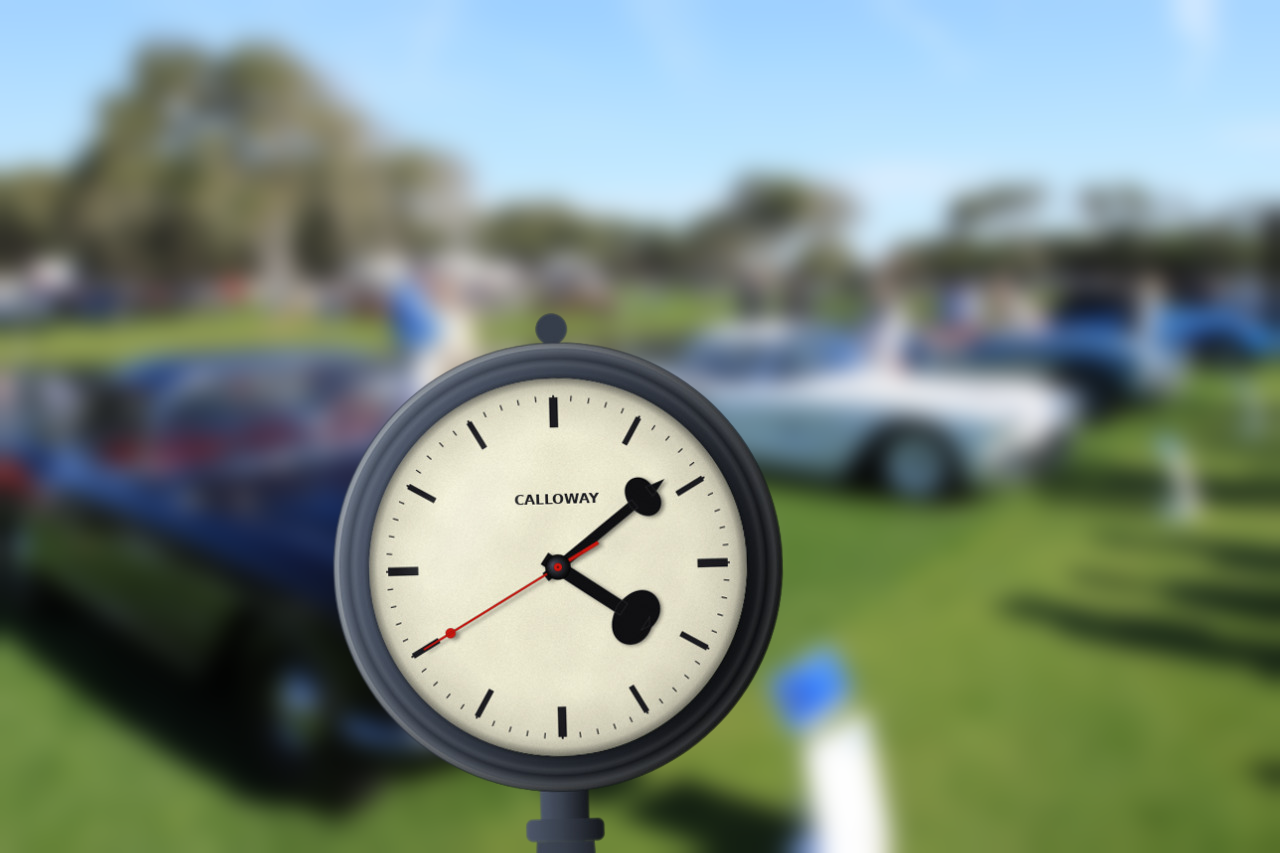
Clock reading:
4 h 08 min 40 s
